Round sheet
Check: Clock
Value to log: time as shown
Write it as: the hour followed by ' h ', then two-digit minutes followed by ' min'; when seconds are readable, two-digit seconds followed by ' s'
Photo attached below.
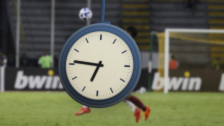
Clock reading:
6 h 46 min
